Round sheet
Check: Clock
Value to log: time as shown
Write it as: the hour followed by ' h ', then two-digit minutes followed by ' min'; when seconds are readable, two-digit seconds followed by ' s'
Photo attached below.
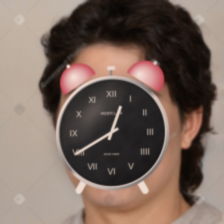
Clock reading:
12 h 40 min
